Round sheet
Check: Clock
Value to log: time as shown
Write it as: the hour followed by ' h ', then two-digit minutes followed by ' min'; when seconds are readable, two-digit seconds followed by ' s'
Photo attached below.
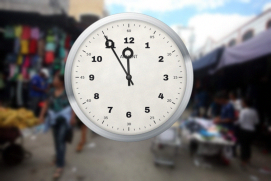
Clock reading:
11 h 55 min
